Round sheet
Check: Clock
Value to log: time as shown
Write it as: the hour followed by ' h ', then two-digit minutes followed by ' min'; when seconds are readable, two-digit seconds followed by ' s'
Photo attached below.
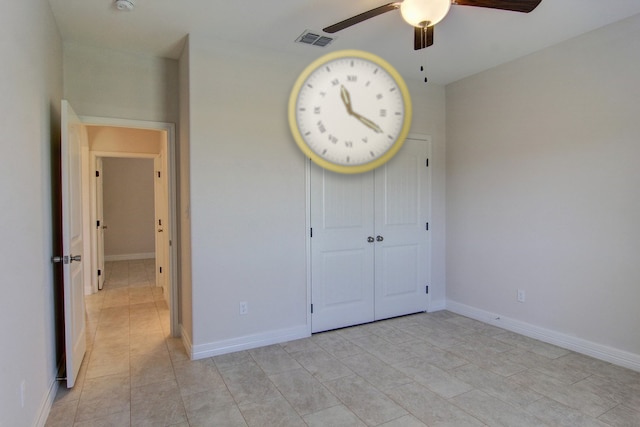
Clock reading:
11 h 20 min
